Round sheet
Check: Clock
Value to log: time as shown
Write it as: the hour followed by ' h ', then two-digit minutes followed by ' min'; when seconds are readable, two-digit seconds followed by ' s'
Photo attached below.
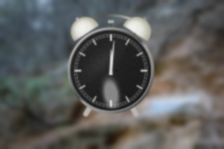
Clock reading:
12 h 01 min
